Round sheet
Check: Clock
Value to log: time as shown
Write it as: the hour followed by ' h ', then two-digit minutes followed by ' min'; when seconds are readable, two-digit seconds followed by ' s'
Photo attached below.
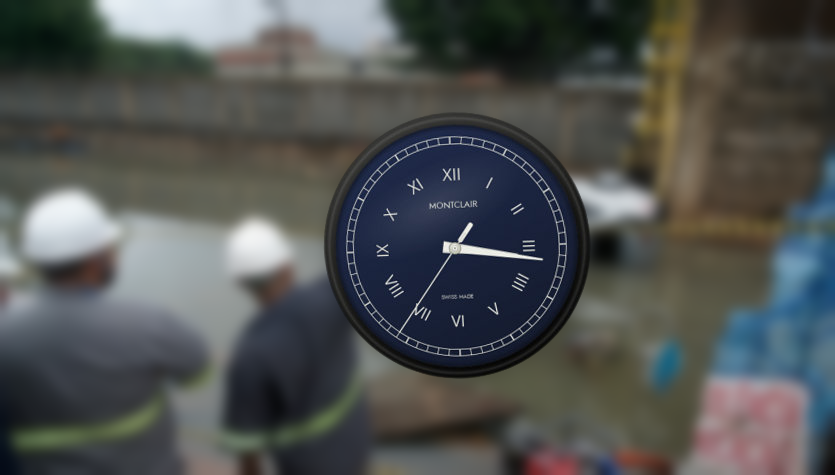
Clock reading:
3 h 16 min 36 s
